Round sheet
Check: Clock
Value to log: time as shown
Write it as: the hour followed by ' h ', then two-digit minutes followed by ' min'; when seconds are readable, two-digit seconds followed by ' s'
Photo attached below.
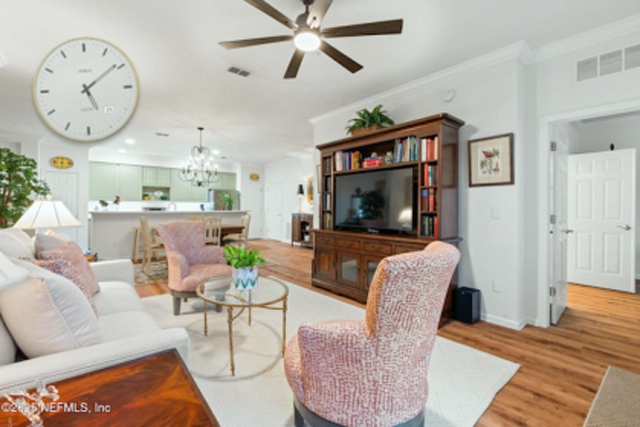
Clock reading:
5 h 09 min
